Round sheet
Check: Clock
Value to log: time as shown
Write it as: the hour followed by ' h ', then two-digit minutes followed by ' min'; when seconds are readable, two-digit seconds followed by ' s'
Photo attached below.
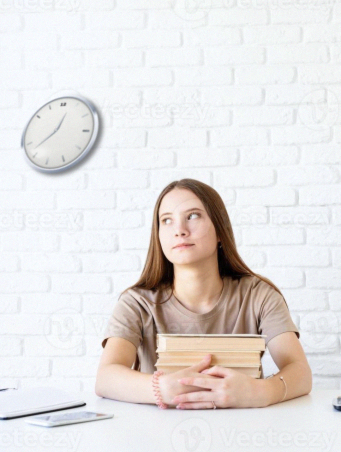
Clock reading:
12 h 37 min
